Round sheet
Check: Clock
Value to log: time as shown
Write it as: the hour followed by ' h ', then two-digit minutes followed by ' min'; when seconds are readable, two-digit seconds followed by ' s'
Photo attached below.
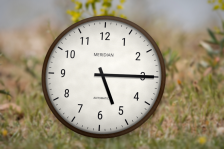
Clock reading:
5 h 15 min
